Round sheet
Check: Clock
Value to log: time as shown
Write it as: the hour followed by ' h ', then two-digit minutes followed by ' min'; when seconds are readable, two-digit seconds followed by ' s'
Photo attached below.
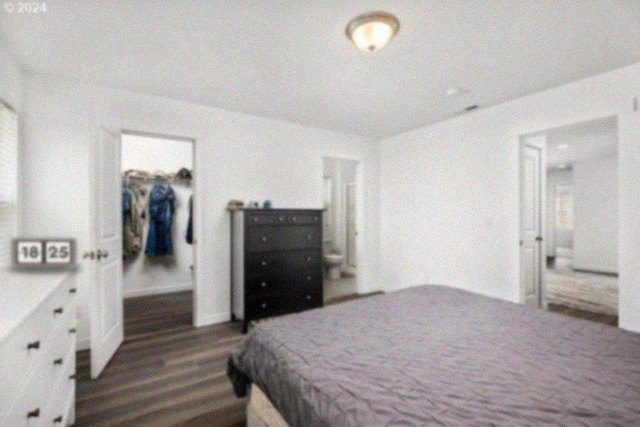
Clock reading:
18 h 25 min
